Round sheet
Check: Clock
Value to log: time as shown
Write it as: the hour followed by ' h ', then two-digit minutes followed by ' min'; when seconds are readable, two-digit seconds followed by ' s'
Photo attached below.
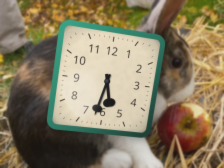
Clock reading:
5 h 32 min
